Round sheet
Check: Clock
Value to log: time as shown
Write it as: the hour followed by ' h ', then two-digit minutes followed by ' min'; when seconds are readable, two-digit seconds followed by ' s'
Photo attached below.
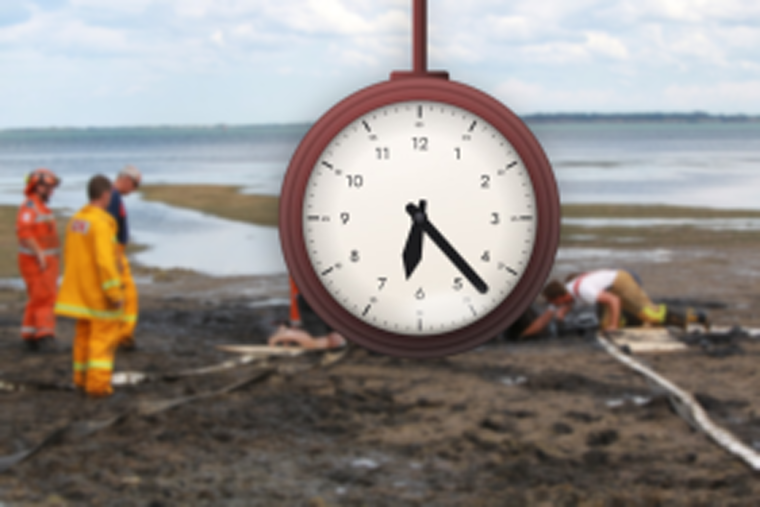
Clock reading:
6 h 23 min
